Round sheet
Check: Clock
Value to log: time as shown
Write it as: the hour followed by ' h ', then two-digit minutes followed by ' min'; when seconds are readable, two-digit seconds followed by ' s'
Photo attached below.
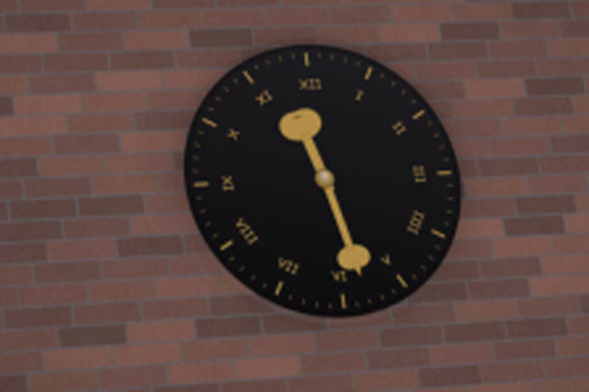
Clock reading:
11 h 28 min
